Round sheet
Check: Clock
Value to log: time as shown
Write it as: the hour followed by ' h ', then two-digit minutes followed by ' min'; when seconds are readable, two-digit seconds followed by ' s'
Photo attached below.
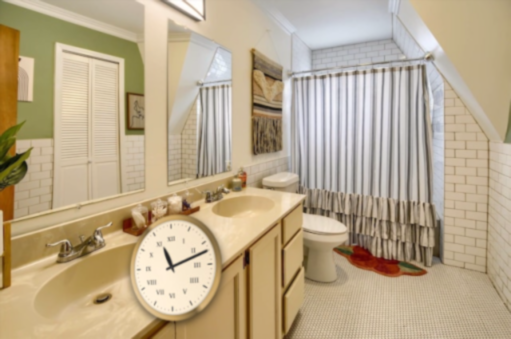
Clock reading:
11 h 12 min
